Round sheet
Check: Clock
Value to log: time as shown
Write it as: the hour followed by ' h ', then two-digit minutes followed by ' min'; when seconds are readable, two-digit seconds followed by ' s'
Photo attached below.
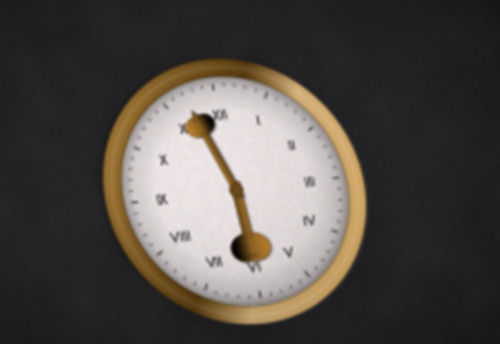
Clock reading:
5 h 57 min
